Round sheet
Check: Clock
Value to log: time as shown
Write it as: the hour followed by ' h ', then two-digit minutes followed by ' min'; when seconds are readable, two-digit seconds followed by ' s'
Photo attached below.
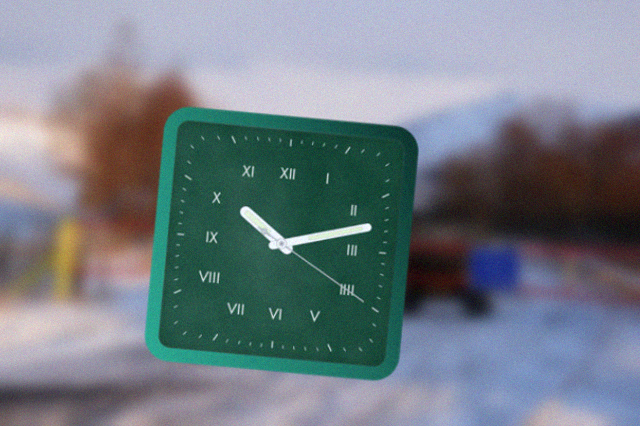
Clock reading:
10 h 12 min 20 s
